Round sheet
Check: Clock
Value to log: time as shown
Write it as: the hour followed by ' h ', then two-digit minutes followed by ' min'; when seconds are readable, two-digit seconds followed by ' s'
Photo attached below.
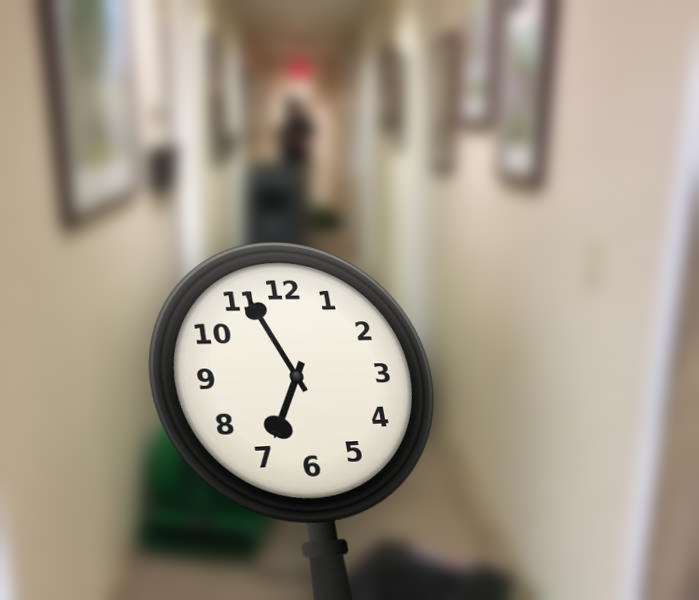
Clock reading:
6 h 56 min
